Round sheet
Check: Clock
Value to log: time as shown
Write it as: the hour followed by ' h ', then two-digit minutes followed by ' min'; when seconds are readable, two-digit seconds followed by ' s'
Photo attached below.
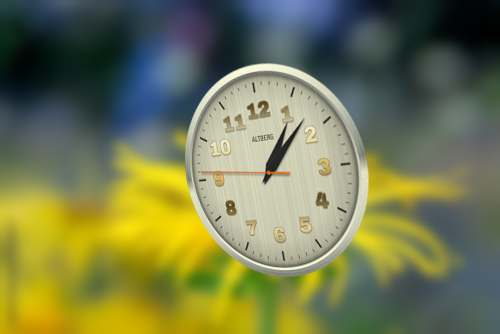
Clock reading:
1 h 07 min 46 s
